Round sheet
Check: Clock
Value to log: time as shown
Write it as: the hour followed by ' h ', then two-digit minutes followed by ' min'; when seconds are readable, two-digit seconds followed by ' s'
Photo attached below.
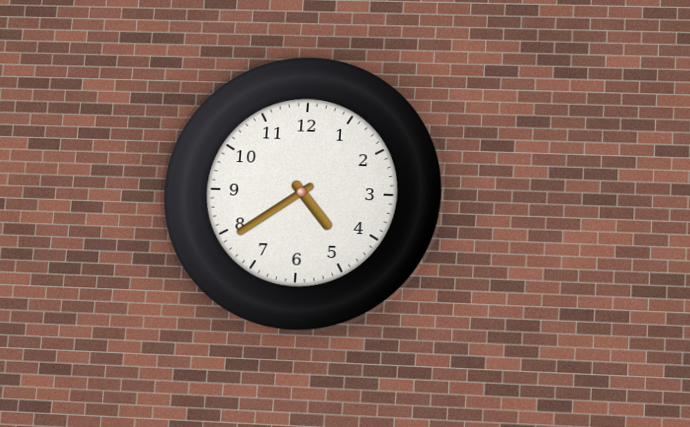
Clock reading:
4 h 39 min
